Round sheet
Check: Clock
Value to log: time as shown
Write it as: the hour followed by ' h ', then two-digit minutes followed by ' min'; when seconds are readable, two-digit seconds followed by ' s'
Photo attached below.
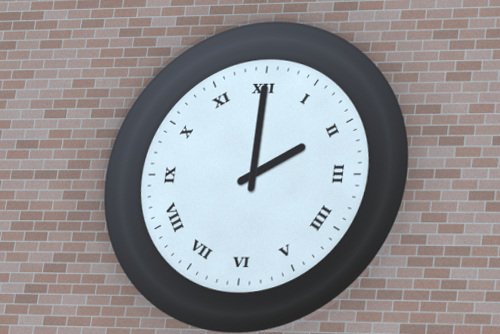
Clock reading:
2 h 00 min
